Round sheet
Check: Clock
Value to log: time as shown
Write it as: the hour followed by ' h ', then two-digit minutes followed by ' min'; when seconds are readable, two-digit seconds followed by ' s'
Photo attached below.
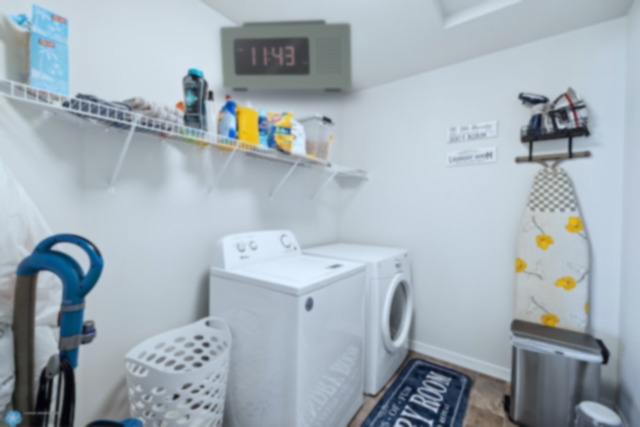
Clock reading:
11 h 43 min
